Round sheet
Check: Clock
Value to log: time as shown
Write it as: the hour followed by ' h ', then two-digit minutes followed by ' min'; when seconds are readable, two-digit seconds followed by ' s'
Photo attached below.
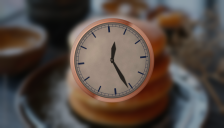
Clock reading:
12 h 26 min
